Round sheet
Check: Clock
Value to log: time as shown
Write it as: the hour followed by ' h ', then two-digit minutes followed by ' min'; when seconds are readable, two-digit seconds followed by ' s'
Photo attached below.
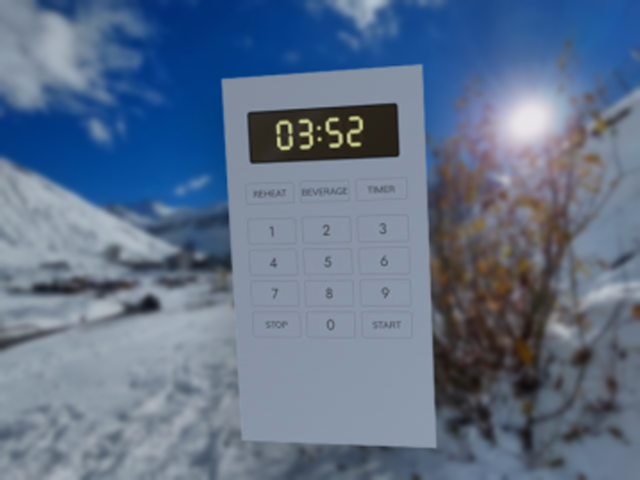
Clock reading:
3 h 52 min
